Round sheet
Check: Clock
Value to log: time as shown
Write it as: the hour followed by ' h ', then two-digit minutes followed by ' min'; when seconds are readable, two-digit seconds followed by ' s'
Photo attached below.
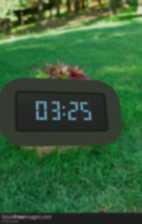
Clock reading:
3 h 25 min
